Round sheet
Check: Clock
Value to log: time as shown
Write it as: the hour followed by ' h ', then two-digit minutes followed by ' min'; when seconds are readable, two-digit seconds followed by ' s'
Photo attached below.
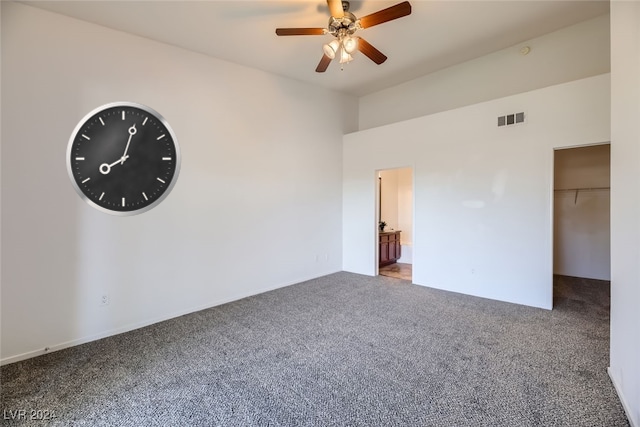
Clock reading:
8 h 03 min
